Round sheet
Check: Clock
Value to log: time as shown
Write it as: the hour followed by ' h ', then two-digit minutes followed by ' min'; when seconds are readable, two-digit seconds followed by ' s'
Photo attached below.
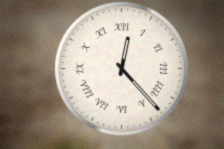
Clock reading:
12 h 23 min
